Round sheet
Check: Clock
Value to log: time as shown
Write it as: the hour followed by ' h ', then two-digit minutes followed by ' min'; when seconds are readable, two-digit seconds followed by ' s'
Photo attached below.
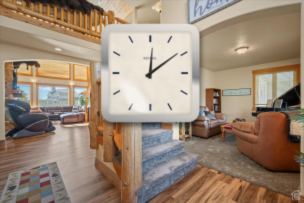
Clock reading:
12 h 09 min
